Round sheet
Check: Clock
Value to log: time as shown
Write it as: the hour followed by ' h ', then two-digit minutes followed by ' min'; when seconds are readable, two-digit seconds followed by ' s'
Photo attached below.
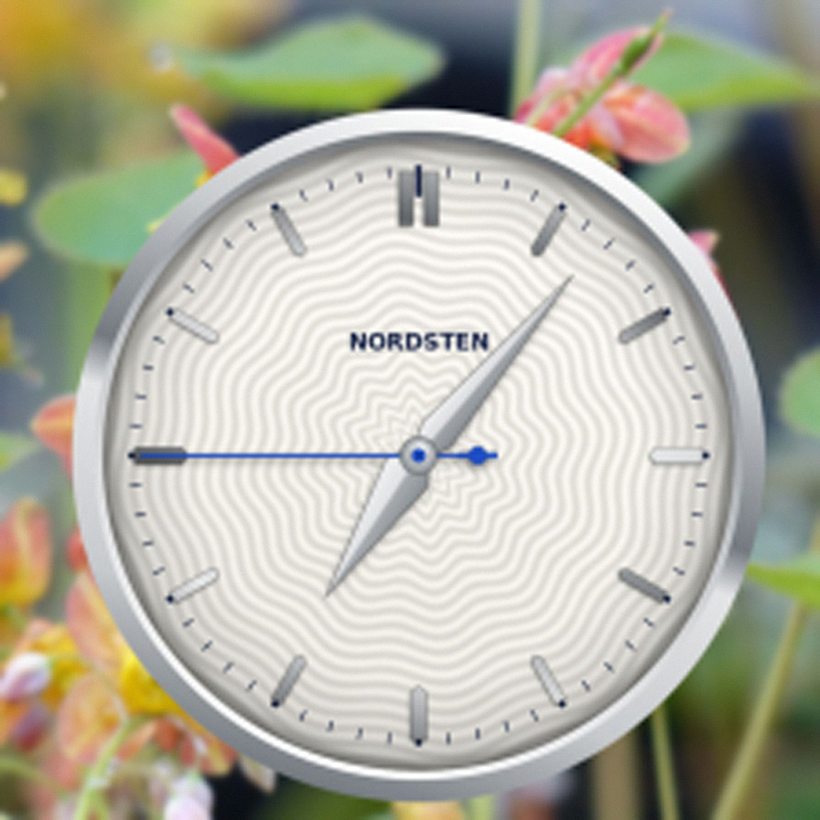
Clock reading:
7 h 06 min 45 s
